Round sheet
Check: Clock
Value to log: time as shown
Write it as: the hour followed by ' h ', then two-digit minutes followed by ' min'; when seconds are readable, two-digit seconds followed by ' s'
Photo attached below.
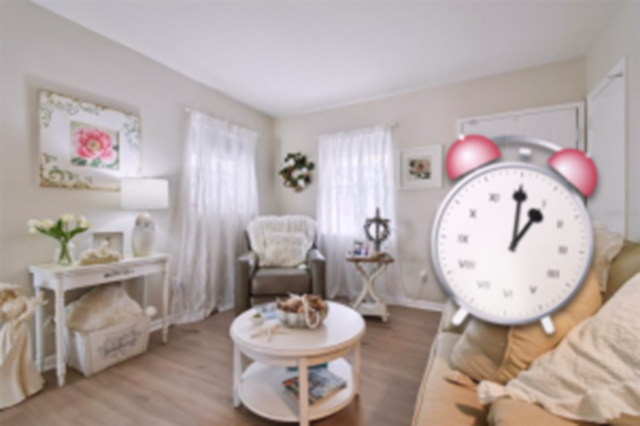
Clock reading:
1 h 00 min
